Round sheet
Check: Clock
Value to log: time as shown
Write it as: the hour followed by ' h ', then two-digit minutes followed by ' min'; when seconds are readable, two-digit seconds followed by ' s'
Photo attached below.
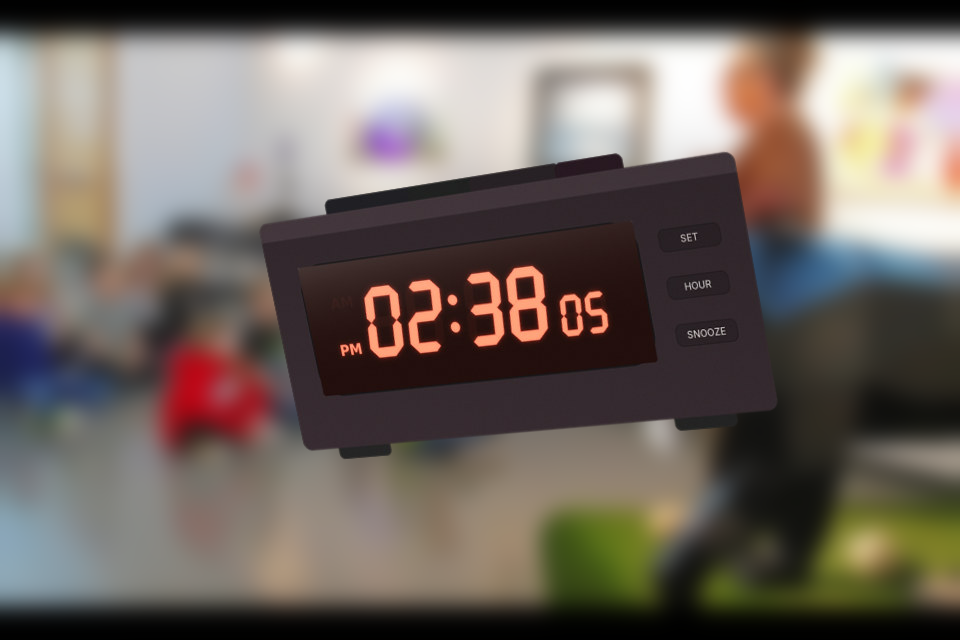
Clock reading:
2 h 38 min 05 s
